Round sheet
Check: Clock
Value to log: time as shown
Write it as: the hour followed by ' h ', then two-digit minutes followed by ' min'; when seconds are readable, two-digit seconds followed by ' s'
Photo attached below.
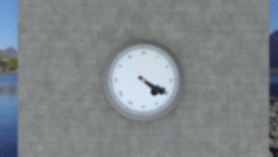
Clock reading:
4 h 20 min
